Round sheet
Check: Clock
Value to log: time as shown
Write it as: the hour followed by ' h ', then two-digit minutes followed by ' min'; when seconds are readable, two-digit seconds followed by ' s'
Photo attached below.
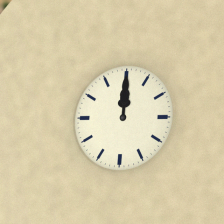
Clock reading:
12 h 00 min
